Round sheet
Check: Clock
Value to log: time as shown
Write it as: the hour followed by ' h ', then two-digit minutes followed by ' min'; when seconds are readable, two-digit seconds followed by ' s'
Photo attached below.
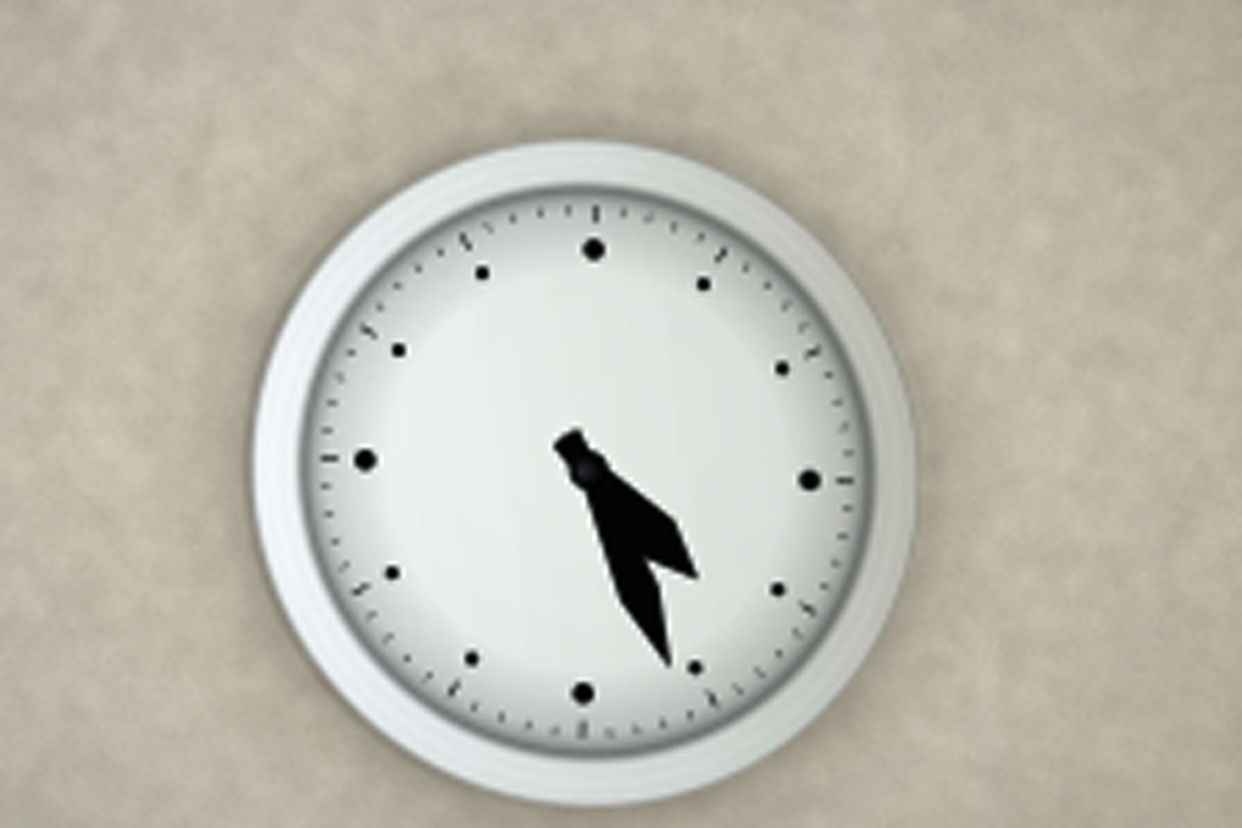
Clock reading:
4 h 26 min
